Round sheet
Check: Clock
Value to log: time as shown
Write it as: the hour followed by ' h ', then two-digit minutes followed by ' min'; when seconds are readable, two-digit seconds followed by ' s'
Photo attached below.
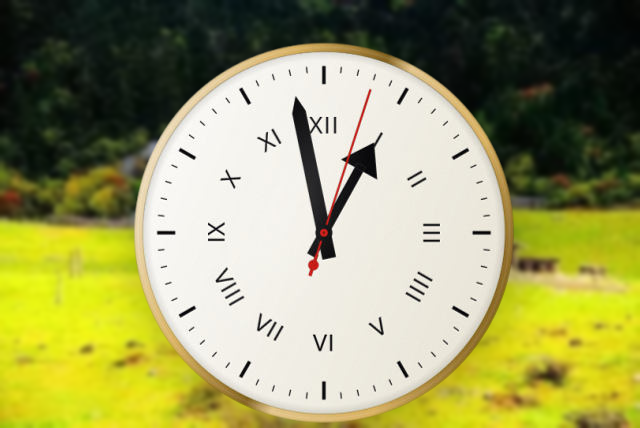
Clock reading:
12 h 58 min 03 s
